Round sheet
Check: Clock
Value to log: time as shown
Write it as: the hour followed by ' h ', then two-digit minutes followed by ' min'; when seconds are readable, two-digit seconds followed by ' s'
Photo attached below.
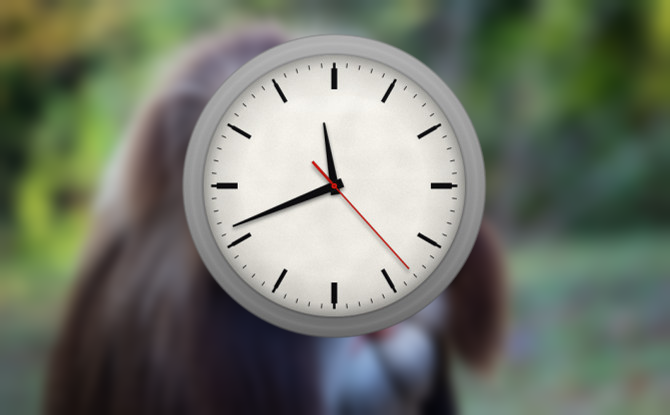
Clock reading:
11 h 41 min 23 s
